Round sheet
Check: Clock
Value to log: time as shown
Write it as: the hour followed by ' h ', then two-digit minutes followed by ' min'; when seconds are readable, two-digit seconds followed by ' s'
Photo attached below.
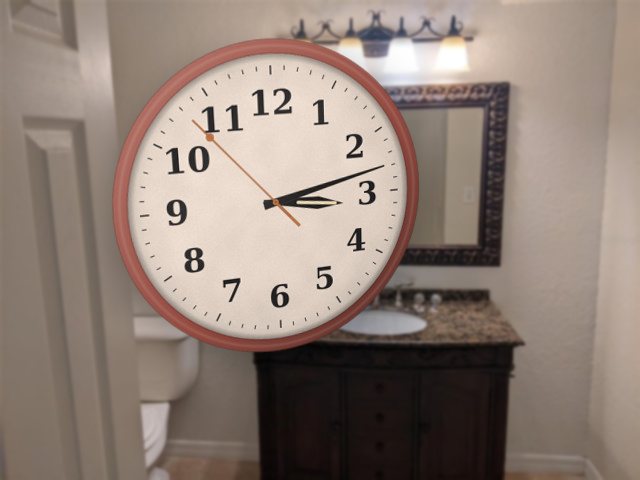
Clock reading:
3 h 12 min 53 s
